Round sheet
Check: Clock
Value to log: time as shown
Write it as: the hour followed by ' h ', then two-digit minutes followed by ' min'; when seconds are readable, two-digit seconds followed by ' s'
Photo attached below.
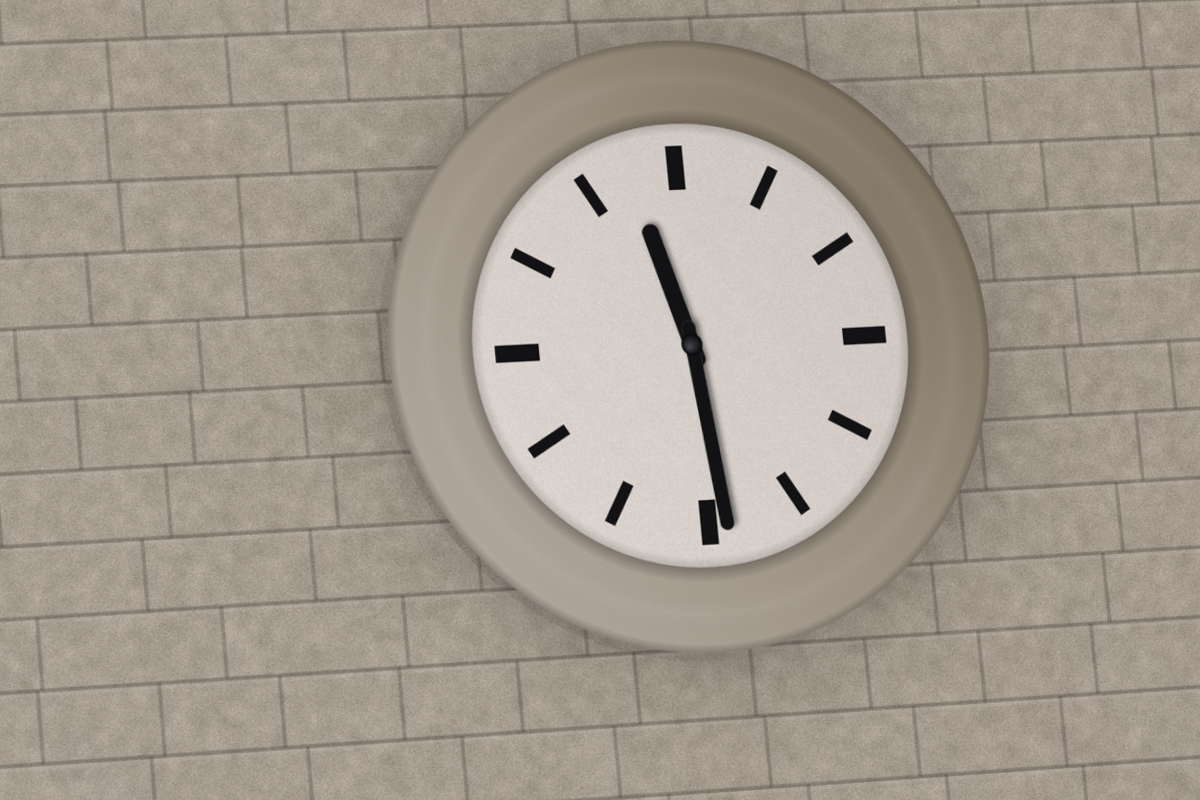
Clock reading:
11 h 29 min
